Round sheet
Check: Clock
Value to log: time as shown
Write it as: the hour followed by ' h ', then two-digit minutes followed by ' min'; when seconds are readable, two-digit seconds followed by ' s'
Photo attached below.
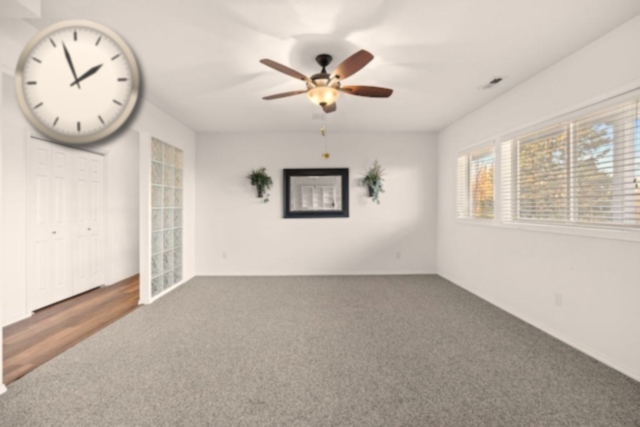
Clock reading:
1 h 57 min
